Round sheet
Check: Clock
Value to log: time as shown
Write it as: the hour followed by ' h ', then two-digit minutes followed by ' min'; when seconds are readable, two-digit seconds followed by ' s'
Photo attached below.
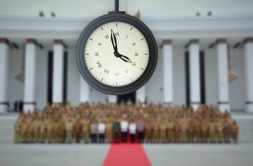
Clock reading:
3 h 58 min
